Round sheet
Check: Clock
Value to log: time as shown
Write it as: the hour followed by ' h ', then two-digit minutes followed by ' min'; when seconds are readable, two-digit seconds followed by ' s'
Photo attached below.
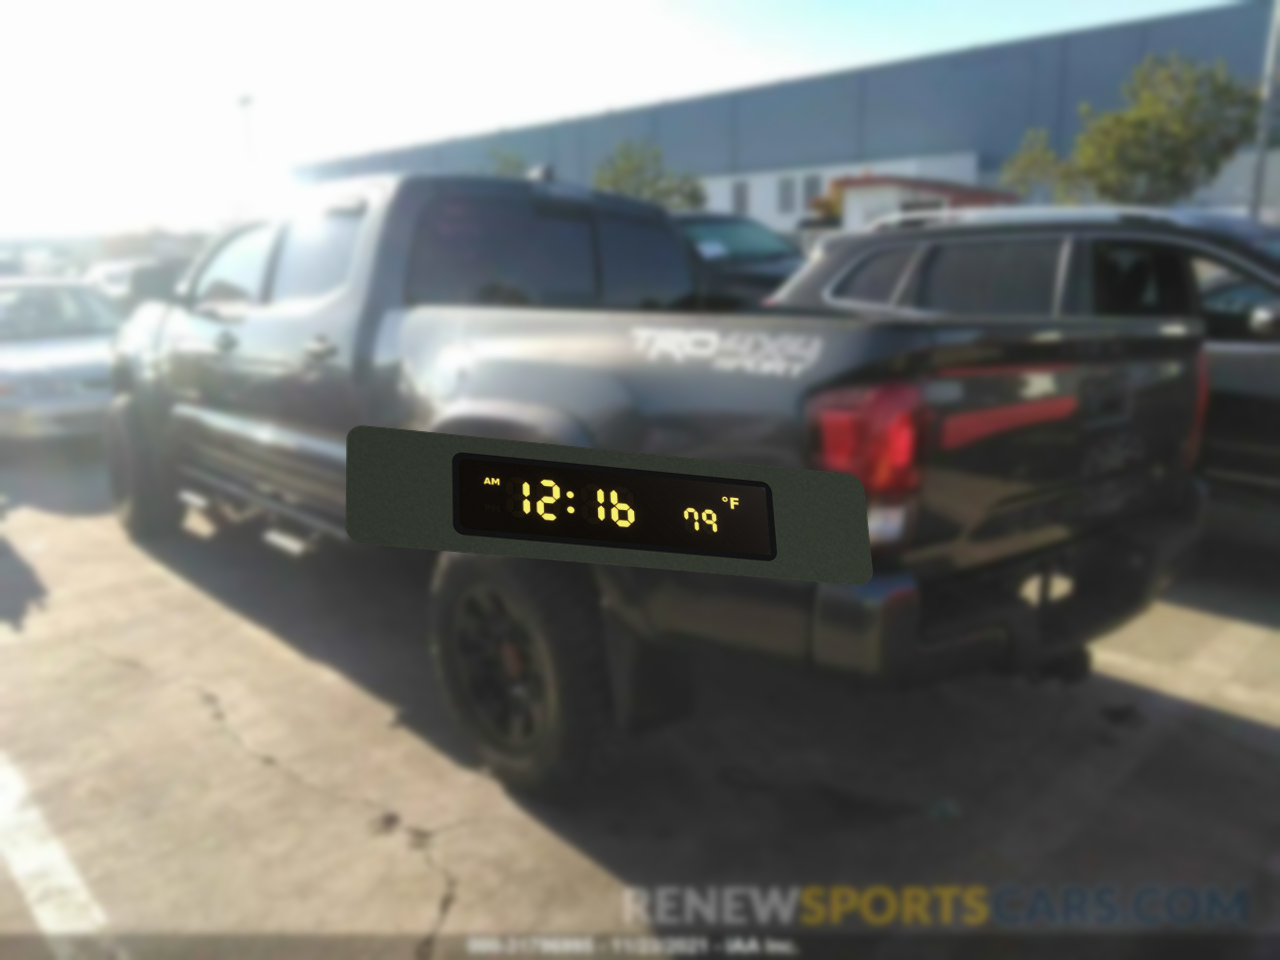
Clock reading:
12 h 16 min
